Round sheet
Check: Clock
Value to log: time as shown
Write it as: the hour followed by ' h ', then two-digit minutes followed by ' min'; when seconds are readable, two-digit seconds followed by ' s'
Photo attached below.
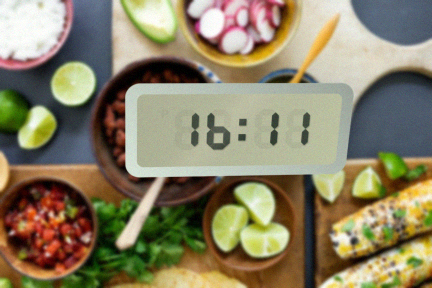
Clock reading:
16 h 11 min
